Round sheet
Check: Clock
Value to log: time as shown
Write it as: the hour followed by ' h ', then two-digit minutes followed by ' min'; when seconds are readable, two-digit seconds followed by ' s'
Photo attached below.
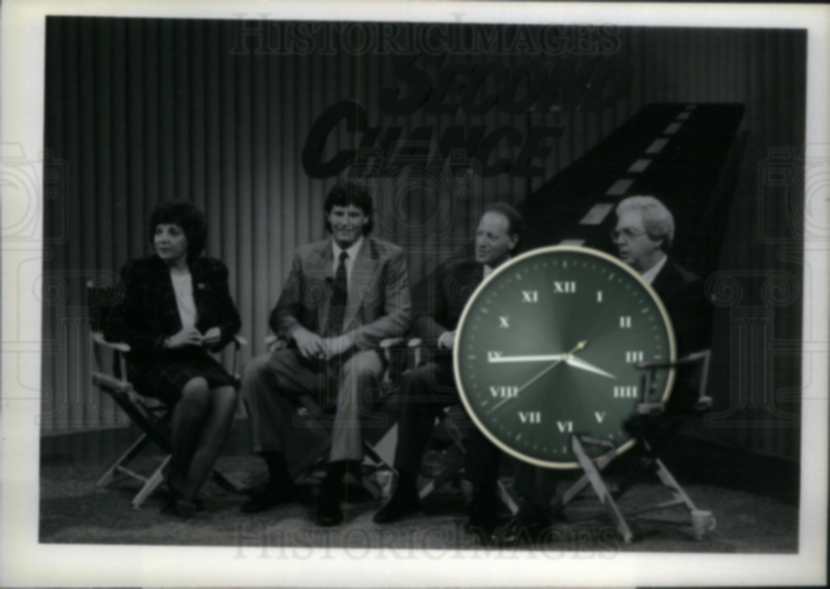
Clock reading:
3 h 44 min 39 s
